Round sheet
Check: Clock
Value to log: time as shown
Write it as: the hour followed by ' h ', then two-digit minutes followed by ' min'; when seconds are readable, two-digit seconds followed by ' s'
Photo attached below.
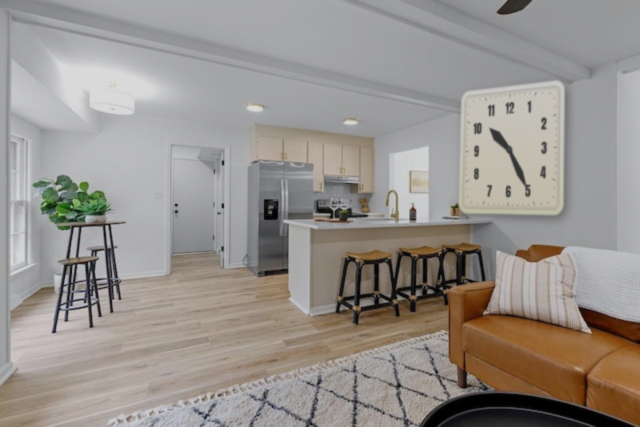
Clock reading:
10 h 25 min
